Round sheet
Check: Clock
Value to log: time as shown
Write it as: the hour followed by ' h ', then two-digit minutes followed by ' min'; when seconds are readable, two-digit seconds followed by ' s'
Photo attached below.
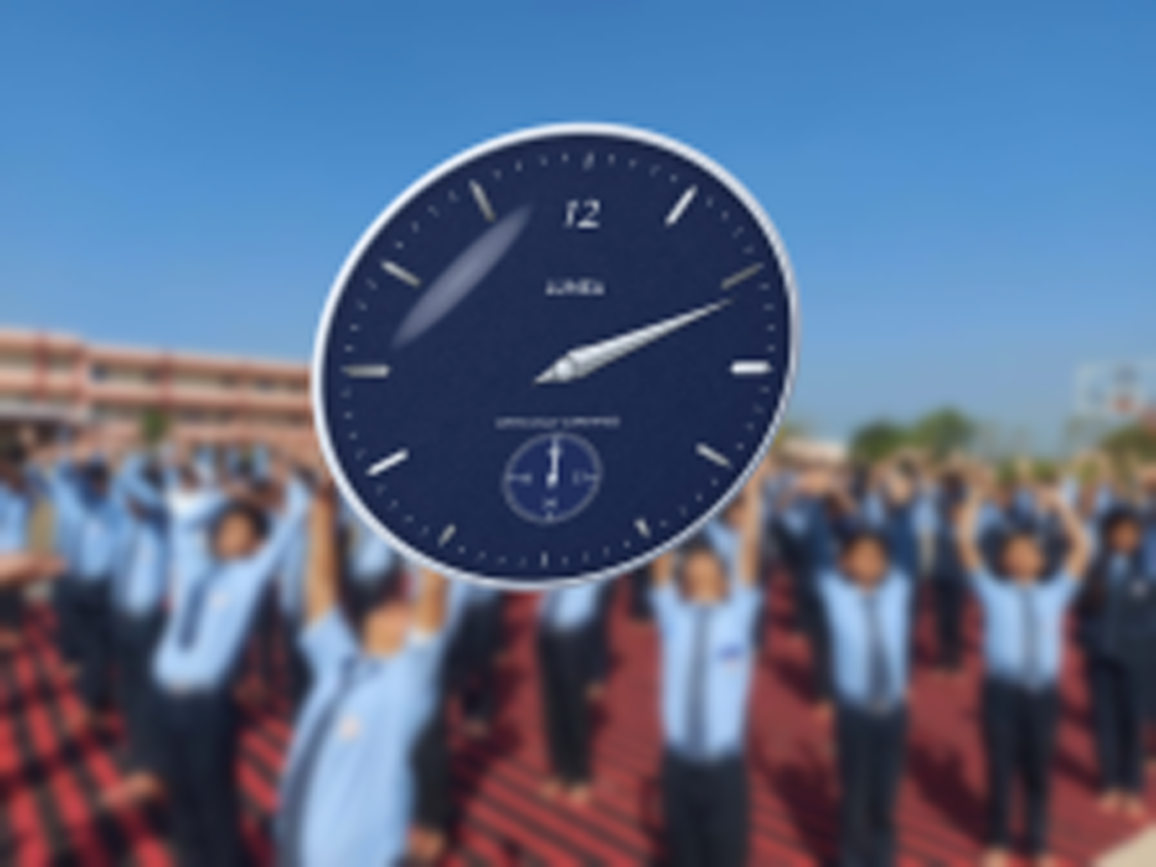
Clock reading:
2 h 11 min
